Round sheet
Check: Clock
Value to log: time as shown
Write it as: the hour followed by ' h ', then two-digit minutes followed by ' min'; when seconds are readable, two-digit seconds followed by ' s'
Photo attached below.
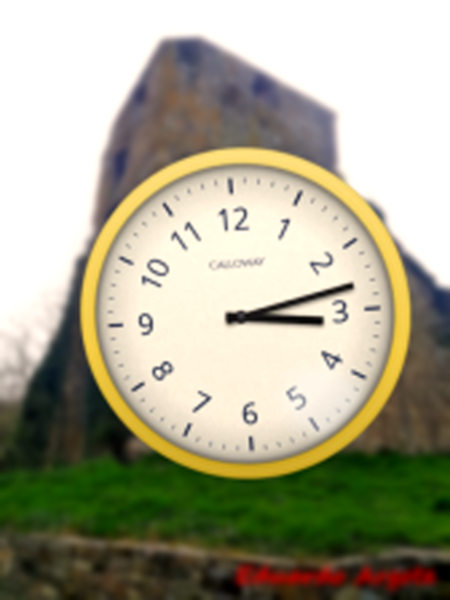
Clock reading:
3 h 13 min
